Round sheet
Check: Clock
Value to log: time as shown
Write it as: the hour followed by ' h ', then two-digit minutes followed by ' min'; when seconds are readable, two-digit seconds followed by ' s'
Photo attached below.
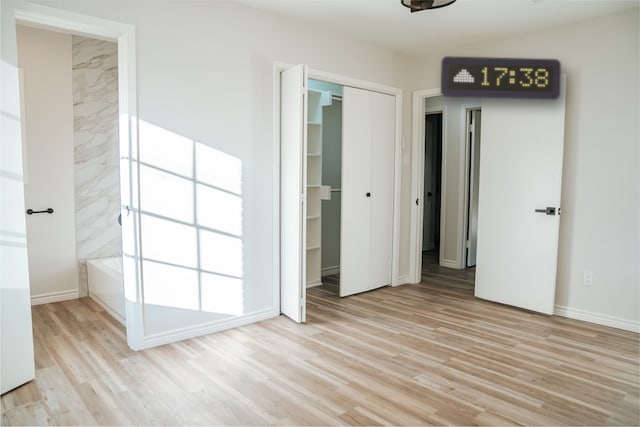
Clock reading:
17 h 38 min
